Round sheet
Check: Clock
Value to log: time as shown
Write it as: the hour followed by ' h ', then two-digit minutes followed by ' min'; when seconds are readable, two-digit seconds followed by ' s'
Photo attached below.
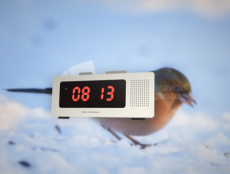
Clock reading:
8 h 13 min
